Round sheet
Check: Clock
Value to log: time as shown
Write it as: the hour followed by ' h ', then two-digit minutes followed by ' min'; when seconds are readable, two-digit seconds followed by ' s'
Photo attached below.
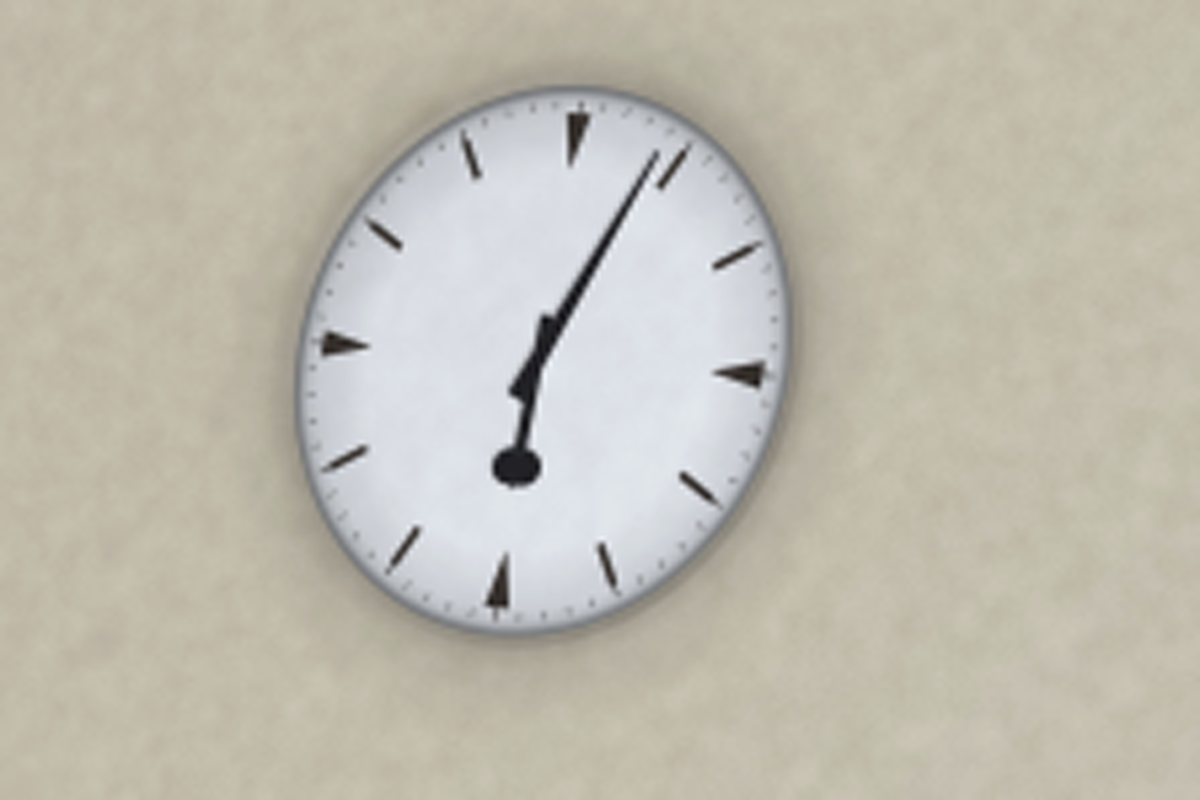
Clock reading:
6 h 04 min
